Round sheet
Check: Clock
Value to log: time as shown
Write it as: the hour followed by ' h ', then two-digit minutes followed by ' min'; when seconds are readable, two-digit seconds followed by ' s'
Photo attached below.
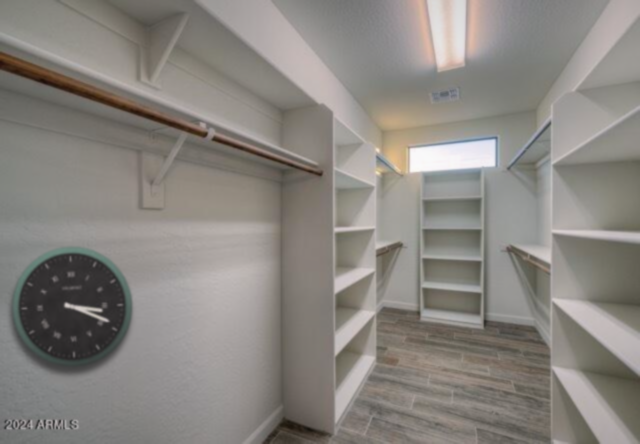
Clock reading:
3 h 19 min
